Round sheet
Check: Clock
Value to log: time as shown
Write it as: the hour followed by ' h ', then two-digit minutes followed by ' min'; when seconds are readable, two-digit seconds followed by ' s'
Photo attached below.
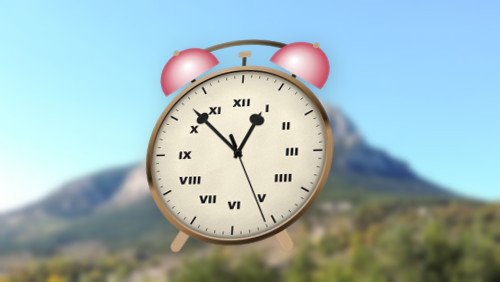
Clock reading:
12 h 52 min 26 s
